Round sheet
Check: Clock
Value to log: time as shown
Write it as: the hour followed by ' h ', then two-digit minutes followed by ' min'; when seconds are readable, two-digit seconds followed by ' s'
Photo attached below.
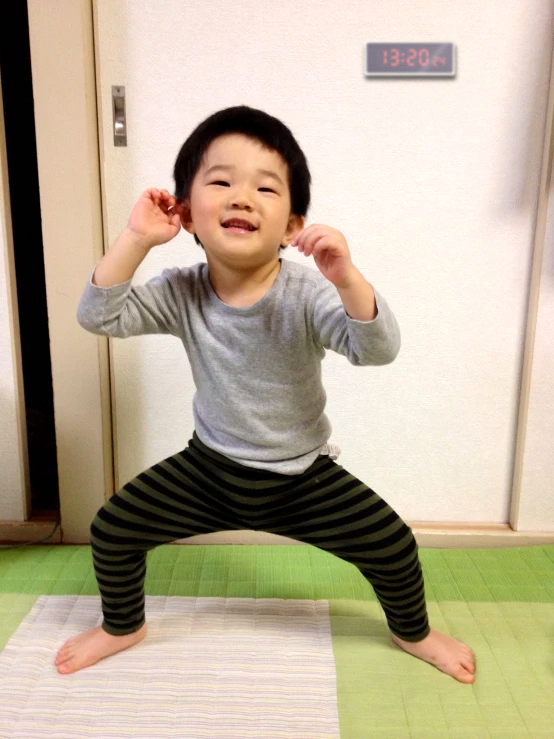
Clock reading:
13 h 20 min
